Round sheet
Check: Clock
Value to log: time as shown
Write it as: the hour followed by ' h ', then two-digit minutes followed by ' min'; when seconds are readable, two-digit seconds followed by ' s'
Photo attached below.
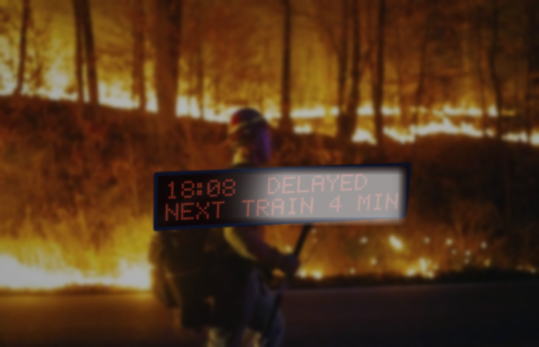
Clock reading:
18 h 08 min
